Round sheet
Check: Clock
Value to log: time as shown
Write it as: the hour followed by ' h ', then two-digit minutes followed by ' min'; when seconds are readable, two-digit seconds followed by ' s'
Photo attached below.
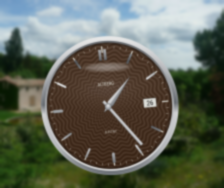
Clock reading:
1 h 24 min
